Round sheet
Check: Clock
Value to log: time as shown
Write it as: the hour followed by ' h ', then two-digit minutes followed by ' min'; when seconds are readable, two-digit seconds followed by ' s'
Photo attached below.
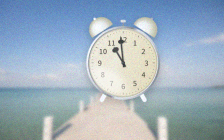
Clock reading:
10 h 59 min
